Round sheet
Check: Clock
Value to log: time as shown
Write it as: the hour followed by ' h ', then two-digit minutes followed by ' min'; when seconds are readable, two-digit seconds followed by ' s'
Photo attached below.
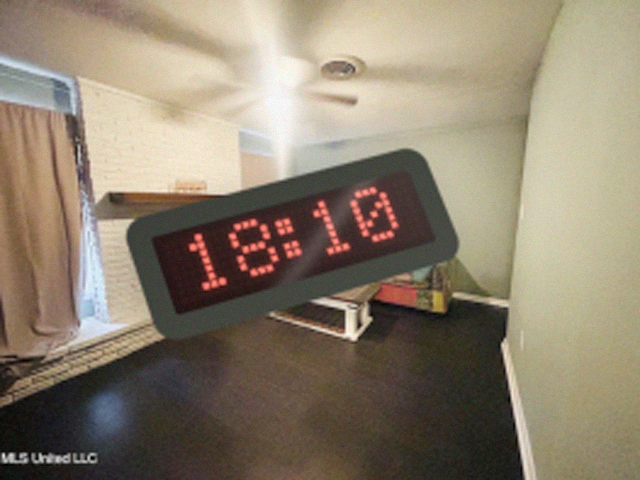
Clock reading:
18 h 10 min
